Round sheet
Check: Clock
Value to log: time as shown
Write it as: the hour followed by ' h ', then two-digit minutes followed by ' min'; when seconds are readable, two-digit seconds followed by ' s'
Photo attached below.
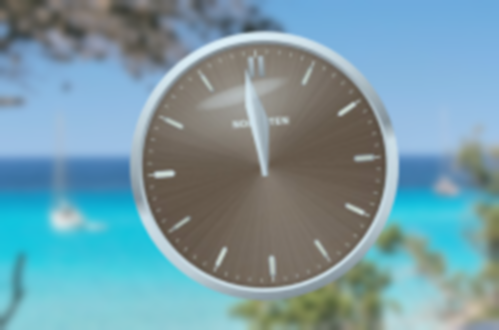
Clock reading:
11 h 59 min
